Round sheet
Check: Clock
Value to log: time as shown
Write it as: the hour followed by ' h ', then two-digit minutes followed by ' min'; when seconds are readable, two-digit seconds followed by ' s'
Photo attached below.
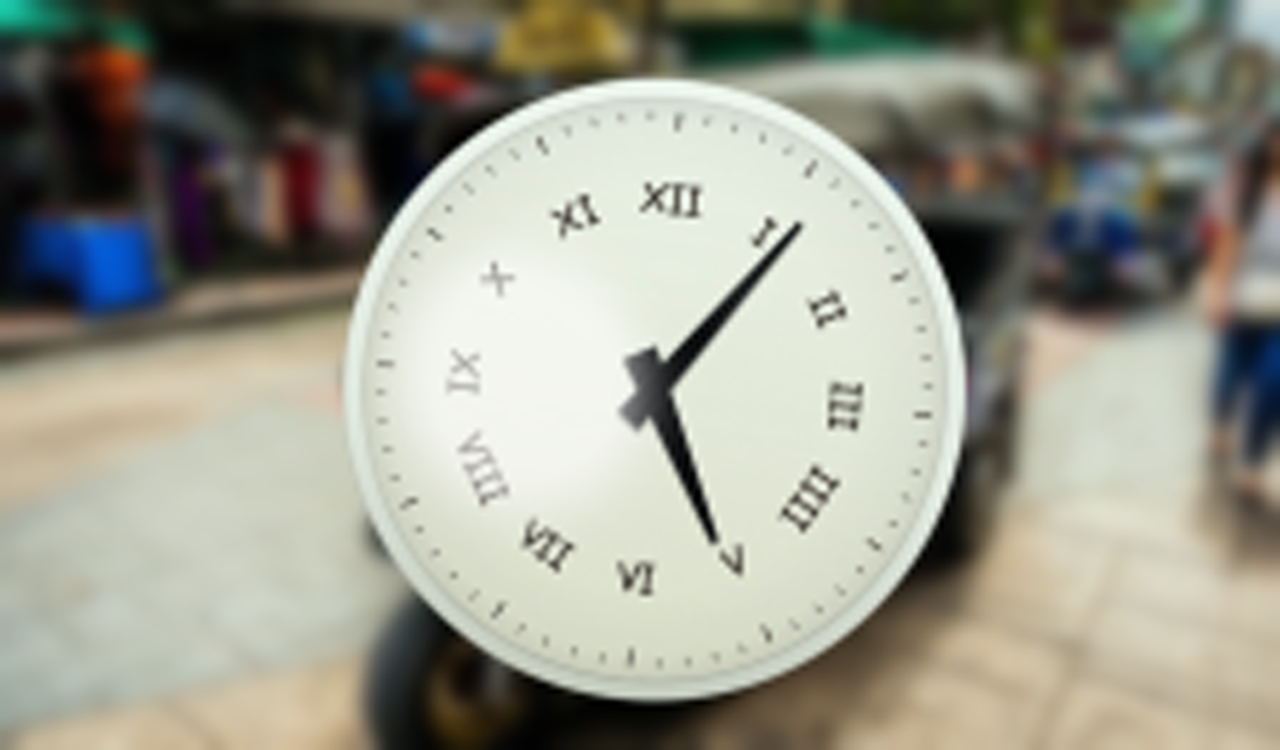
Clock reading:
5 h 06 min
